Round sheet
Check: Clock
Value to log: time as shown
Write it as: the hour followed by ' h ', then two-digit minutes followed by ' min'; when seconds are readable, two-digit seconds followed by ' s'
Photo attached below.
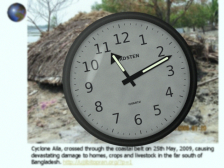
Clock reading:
11 h 12 min
